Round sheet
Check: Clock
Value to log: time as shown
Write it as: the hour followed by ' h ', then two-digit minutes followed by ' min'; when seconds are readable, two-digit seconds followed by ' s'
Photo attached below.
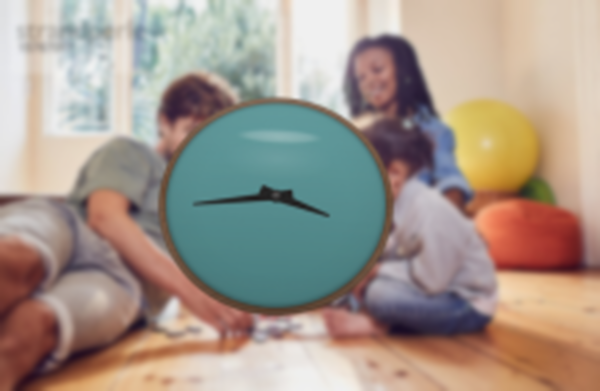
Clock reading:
3 h 44 min
